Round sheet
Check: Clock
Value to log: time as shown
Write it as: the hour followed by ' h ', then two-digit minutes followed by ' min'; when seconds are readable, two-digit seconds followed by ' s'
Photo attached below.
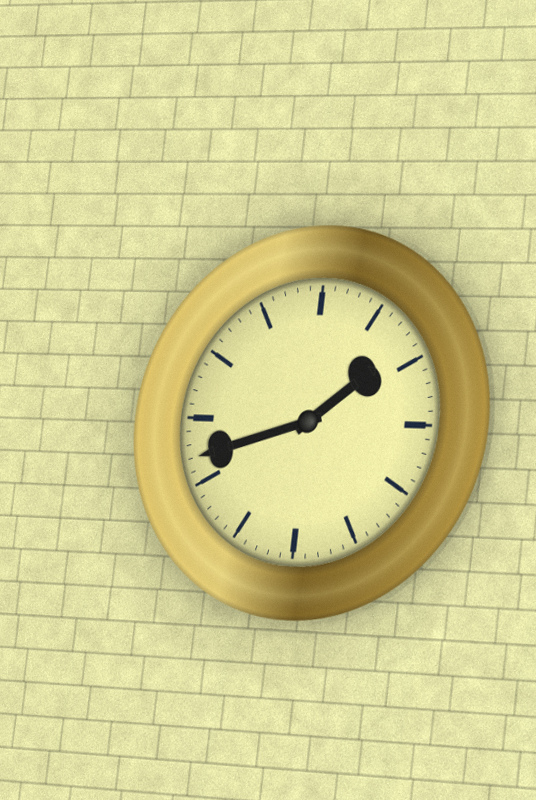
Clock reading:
1 h 42 min
